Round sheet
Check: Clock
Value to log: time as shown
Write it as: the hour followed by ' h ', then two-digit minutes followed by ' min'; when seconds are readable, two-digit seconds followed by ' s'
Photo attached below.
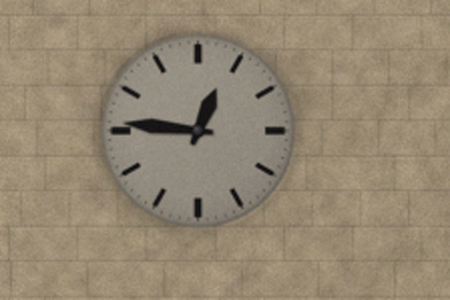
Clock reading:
12 h 46 min
